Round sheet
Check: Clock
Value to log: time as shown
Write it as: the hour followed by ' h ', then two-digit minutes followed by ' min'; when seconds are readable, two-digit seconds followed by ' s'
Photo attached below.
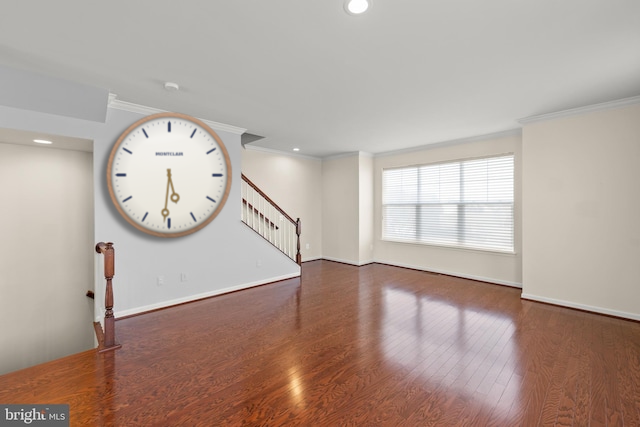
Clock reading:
5 h 31 min
